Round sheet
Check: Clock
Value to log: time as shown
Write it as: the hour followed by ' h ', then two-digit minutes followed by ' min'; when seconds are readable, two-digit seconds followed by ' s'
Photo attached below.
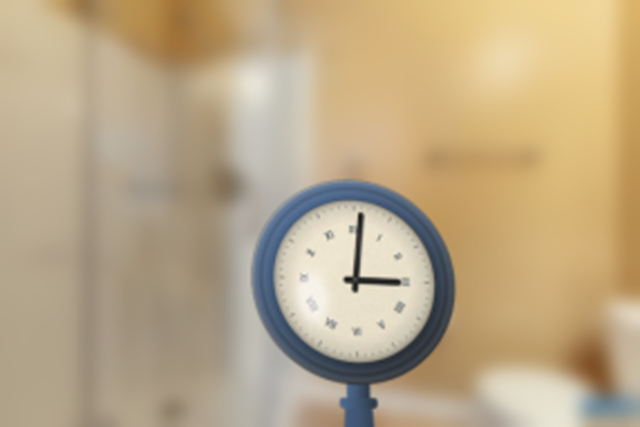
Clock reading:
3 h 01 min
